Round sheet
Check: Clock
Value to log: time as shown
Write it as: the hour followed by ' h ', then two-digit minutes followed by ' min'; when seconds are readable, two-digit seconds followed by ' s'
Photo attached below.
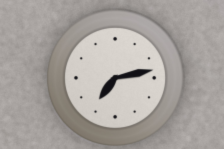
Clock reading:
7 h 13 min
